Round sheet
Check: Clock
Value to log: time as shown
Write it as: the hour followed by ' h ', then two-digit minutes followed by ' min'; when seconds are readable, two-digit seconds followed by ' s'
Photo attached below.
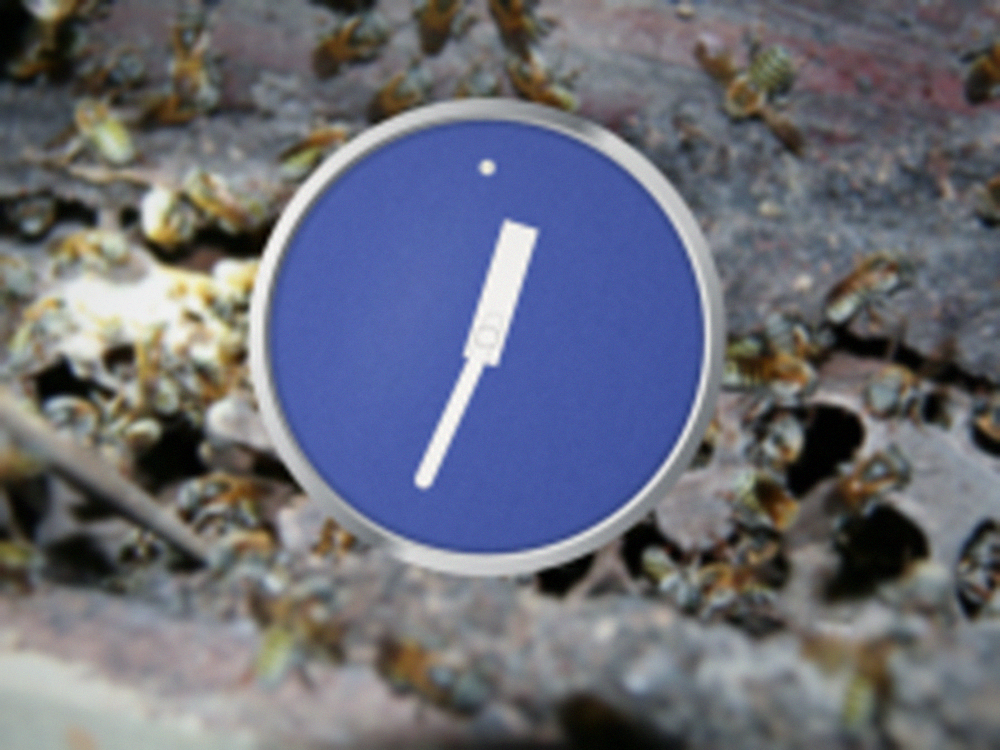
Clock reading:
12 h 34 min
